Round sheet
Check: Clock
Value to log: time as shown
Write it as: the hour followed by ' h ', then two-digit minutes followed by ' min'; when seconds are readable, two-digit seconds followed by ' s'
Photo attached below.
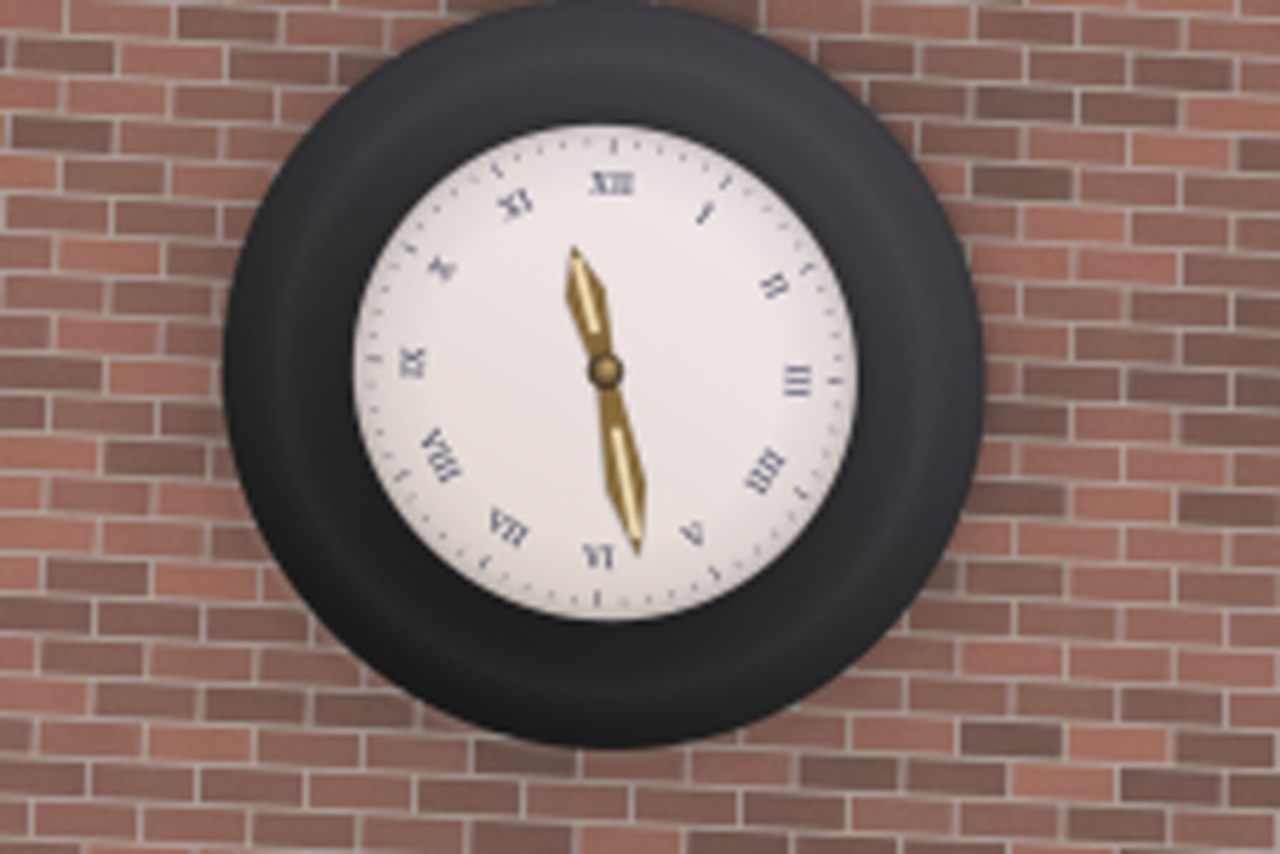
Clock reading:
11 h 28 min
